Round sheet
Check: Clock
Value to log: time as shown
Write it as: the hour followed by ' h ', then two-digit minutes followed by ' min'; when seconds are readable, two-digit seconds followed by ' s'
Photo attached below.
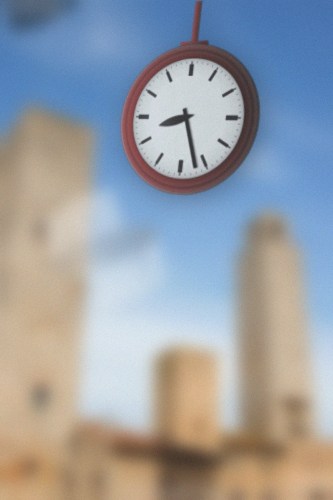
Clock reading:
8 h 27 min
